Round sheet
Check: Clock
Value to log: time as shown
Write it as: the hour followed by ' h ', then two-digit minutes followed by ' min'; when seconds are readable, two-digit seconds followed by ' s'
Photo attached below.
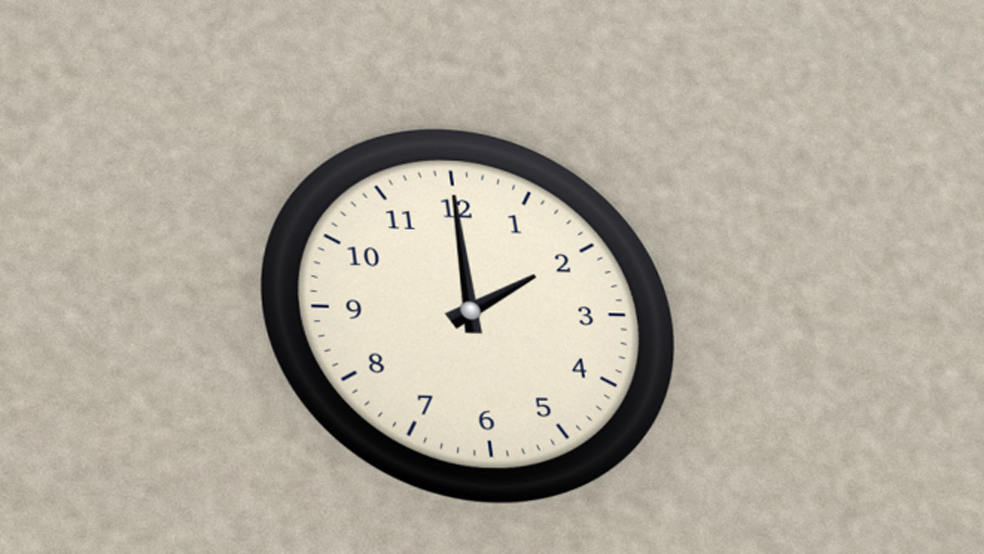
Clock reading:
2 h 00 min
